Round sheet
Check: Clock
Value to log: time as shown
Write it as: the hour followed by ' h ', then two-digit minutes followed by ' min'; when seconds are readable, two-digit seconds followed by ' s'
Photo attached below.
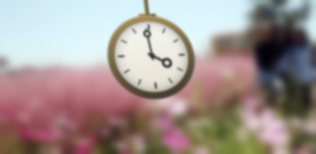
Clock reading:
3 h 59 min
